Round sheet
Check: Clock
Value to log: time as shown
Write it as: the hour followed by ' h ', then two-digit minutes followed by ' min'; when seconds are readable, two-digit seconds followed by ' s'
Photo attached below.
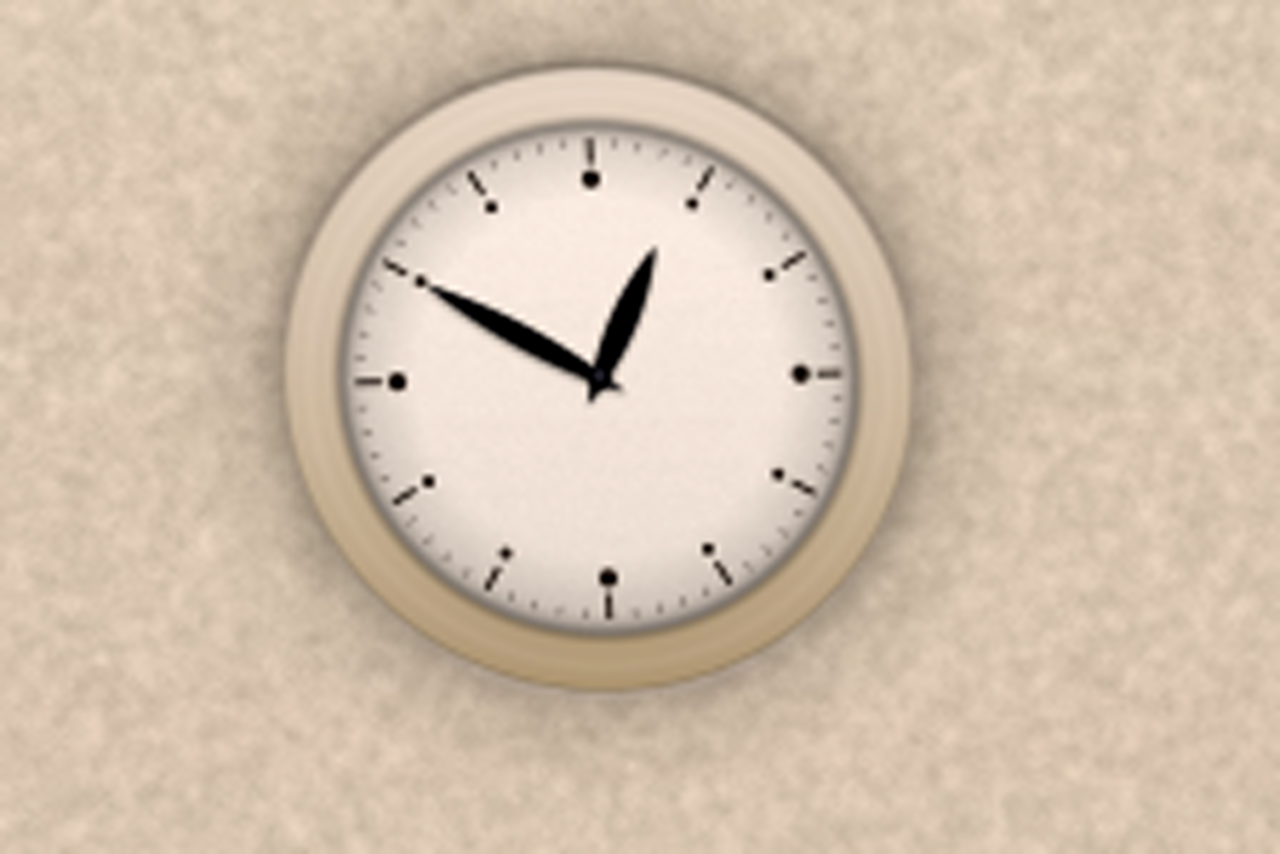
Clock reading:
12 h 50 min
